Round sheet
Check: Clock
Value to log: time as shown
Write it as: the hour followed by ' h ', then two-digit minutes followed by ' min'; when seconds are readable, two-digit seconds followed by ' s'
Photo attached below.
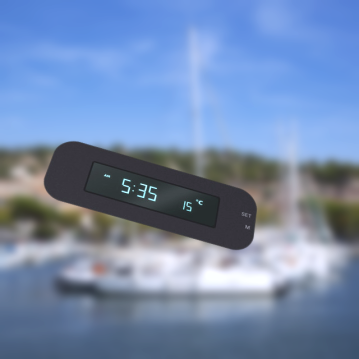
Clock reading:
5 h 35 min
